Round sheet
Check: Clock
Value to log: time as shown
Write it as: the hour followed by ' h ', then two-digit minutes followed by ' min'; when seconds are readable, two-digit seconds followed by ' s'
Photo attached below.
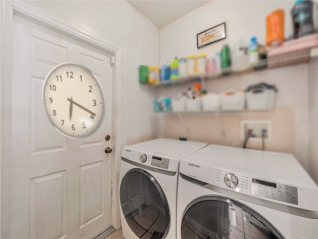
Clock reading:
6 h 19 min
